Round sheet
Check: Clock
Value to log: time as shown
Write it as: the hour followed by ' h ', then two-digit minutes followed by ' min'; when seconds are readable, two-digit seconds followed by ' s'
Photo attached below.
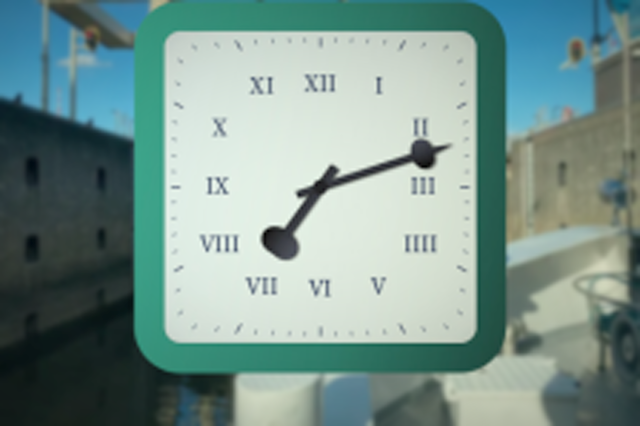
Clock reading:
7 h 12 min
